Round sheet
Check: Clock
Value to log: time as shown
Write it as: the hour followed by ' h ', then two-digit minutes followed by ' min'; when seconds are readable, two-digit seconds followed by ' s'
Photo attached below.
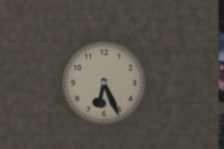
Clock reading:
6 h 26 min
